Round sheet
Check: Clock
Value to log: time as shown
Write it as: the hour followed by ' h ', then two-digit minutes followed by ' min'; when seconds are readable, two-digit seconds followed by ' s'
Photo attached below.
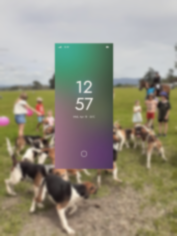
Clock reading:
12 h 57 min
